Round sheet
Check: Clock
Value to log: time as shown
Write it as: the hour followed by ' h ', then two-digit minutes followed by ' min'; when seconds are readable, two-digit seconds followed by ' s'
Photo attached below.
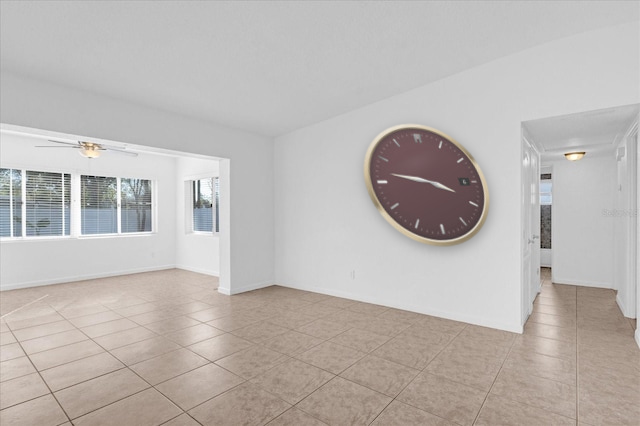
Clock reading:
3 h 47 min
